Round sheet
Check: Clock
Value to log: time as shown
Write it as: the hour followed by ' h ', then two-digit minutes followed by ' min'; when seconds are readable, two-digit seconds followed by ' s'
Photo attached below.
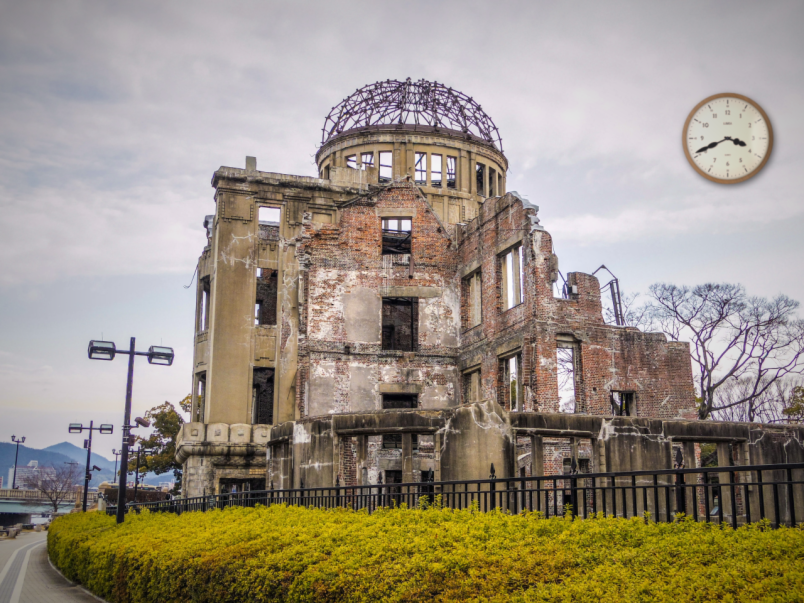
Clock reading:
3 h 41 min
